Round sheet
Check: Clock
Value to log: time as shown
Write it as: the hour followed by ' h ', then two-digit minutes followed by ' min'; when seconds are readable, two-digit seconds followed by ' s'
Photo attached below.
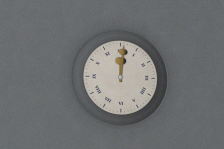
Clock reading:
12 h 01 min
